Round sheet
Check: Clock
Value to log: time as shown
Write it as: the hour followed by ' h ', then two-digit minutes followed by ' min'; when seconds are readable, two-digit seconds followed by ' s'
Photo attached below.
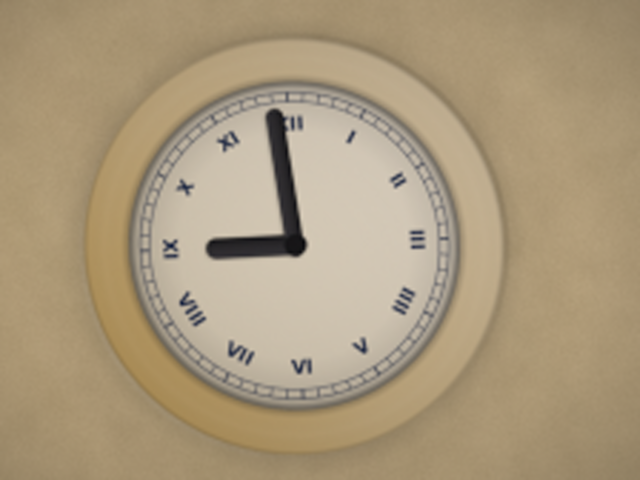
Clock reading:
8 h 59 min
